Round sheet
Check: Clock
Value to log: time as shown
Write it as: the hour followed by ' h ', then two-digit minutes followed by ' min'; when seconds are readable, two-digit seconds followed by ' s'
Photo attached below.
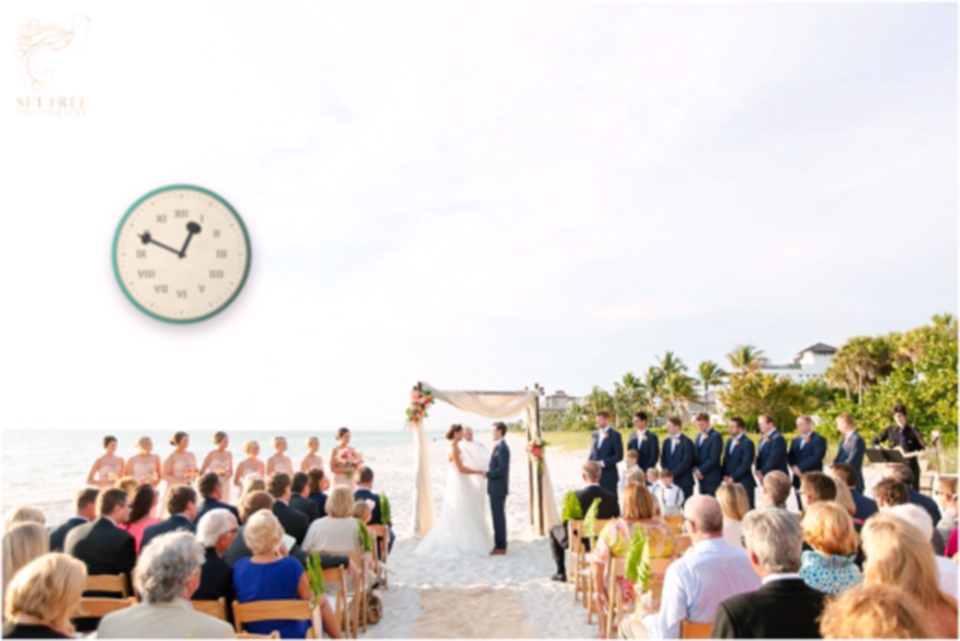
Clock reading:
12 h 49 min
